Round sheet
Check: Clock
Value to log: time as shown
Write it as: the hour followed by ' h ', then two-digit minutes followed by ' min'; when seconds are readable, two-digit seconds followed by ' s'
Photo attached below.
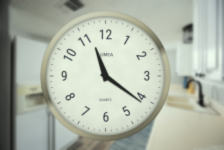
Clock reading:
11 h 21 min
